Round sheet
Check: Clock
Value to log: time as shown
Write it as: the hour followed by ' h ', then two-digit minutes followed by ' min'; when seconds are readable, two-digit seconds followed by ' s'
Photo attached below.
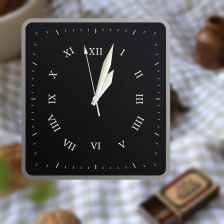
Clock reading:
1 h 02 min 58 s
